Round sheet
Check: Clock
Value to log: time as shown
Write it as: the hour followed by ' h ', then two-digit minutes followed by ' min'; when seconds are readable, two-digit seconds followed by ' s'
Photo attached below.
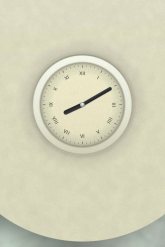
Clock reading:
8 h 10 min
